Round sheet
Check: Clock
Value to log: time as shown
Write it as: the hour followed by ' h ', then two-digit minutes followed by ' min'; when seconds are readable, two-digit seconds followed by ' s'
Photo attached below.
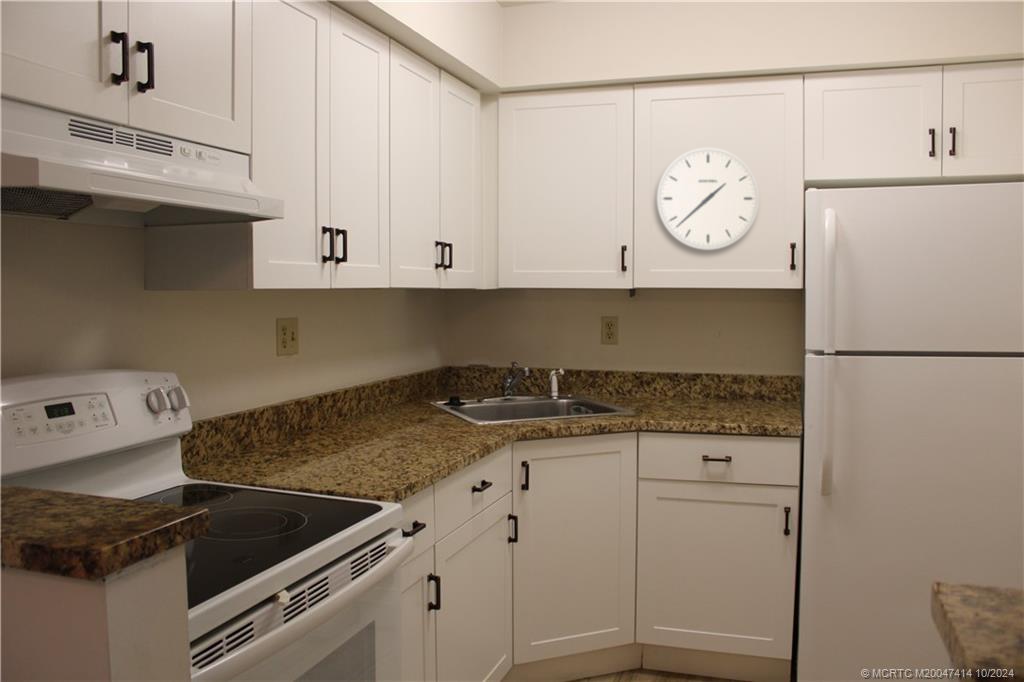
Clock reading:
1 h 38 min
